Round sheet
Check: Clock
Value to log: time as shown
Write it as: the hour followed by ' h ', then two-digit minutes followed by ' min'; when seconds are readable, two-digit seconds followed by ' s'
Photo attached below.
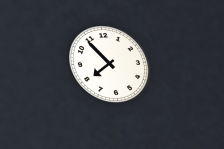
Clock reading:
7 h 54 min
